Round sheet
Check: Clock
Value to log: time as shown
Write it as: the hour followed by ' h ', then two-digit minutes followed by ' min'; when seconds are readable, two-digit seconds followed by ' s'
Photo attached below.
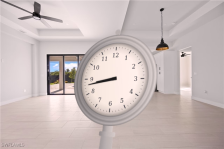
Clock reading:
8 h 43 min
